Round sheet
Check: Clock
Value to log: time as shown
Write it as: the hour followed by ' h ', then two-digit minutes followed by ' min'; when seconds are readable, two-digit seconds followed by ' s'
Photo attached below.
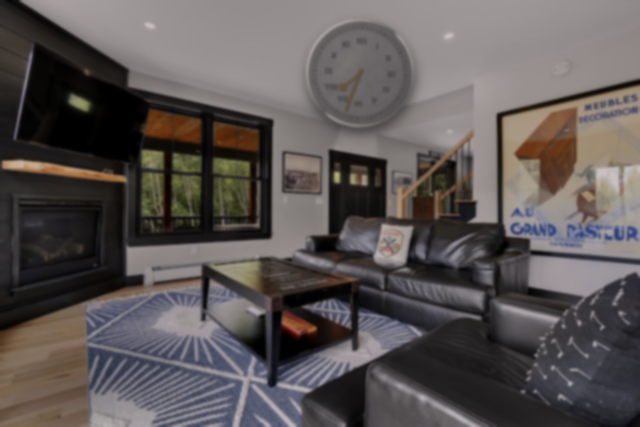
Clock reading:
7 h 33 min
